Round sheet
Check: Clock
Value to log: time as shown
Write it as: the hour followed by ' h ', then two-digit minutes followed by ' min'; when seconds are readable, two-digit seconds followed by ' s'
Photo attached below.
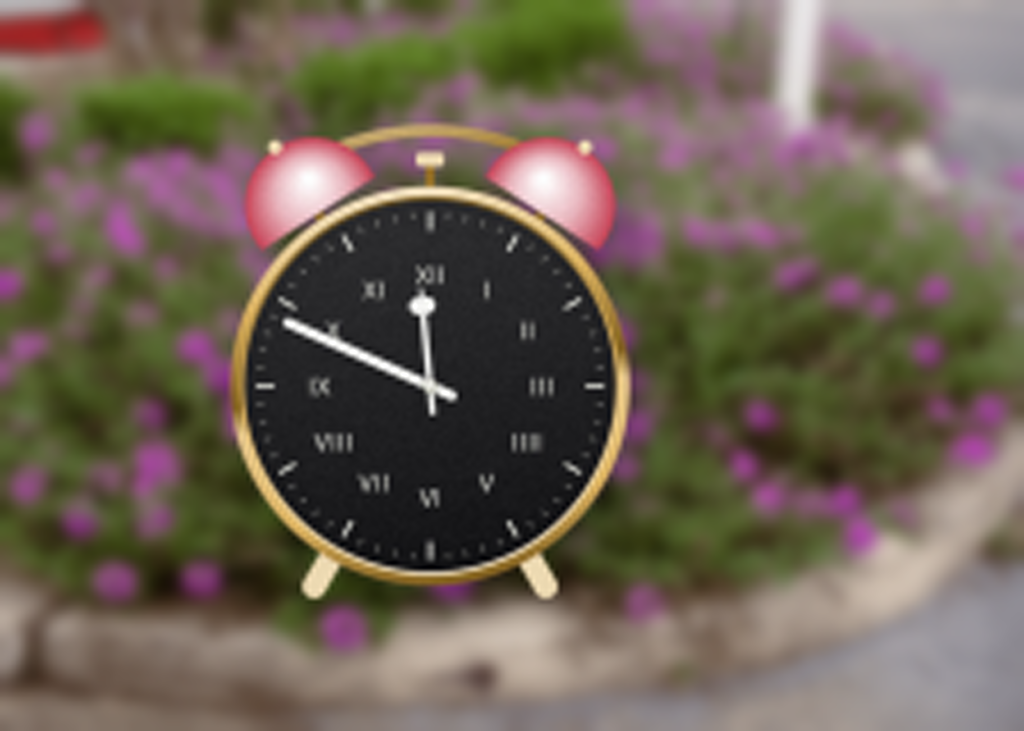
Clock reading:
11 h 49 min
